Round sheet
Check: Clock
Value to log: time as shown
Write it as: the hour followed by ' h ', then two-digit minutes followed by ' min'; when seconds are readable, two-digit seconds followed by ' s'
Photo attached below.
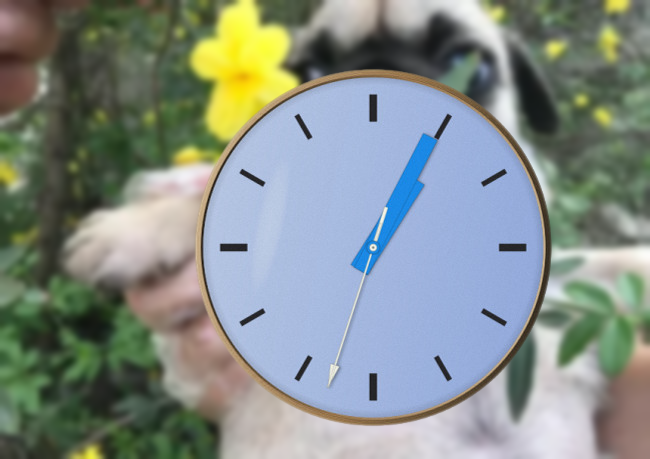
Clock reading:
1 h 04 min 33 s
